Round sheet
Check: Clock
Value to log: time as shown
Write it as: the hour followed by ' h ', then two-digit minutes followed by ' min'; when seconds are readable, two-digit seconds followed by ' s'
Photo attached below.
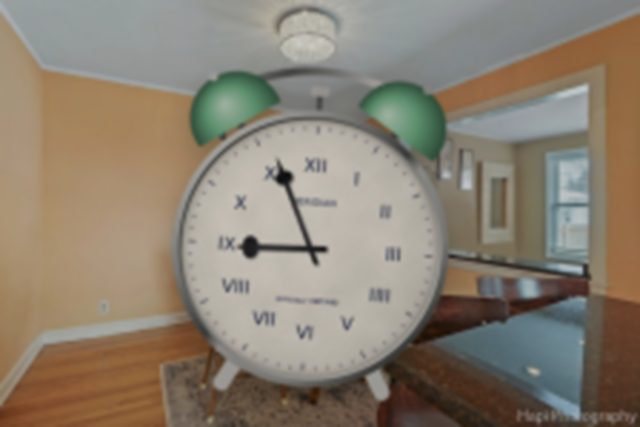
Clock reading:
8 h 56 min
